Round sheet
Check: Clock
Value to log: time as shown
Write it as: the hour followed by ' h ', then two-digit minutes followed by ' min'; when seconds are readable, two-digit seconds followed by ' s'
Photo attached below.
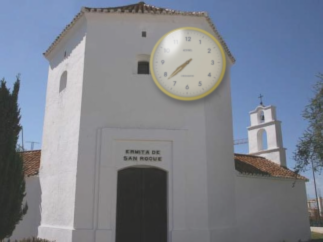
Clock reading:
7 h 38 min
